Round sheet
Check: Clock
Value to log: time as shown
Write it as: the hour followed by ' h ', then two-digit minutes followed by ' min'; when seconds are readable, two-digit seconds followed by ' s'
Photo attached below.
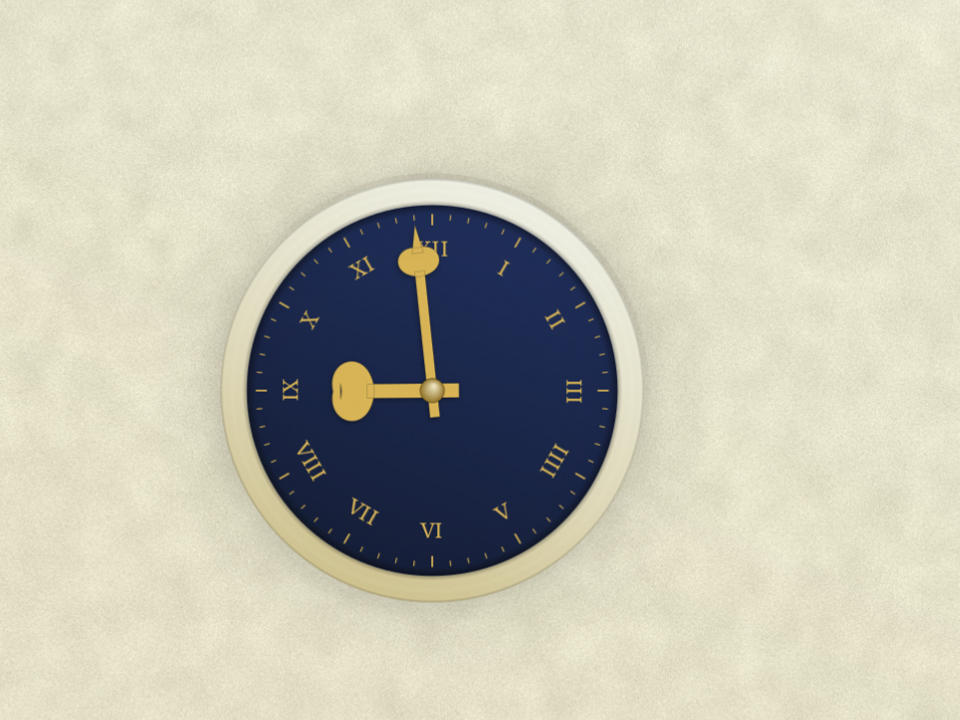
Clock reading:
8 h 59 min
